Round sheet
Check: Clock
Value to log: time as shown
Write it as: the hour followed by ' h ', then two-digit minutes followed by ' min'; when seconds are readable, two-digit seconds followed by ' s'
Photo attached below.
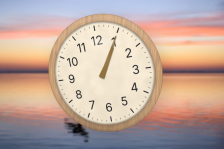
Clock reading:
1 h 05 min
